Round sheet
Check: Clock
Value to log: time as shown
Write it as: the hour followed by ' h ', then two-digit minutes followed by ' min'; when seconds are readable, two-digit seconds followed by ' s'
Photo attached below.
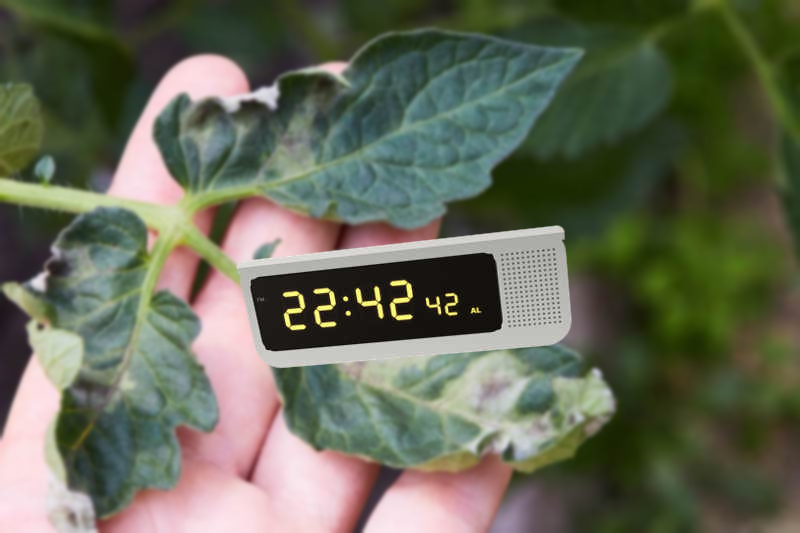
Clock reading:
22 h 42 min 42 s
